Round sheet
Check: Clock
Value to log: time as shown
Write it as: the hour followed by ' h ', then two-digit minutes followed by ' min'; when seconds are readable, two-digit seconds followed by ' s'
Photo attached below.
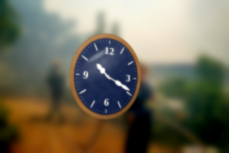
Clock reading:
10 h 19 min
